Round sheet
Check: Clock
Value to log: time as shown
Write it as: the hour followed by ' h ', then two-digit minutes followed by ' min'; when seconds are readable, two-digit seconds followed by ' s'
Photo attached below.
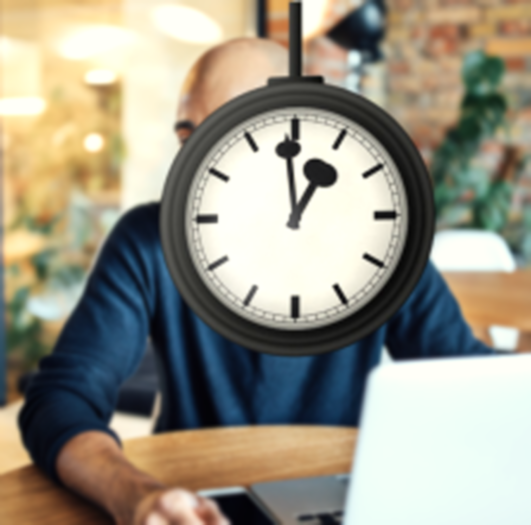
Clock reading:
12 h 59 min
